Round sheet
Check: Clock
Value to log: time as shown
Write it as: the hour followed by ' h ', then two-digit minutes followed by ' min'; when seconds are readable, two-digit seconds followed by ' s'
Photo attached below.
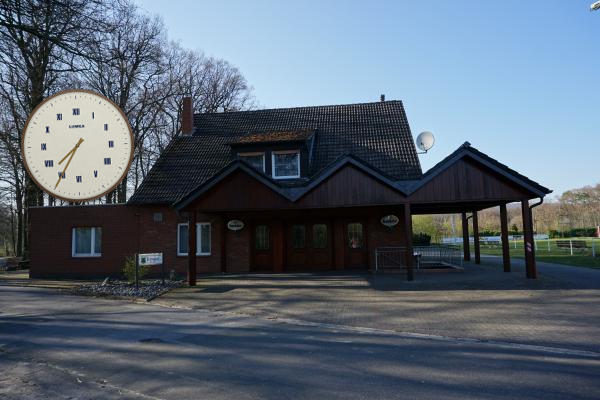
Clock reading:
7 h 35 min
